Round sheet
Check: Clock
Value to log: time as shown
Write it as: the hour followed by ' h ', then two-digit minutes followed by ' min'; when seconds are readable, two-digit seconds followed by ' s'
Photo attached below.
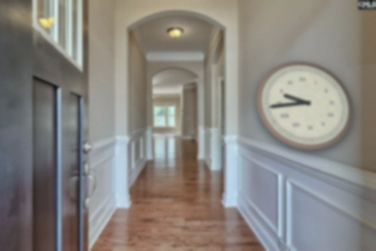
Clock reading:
9 h 44 min
